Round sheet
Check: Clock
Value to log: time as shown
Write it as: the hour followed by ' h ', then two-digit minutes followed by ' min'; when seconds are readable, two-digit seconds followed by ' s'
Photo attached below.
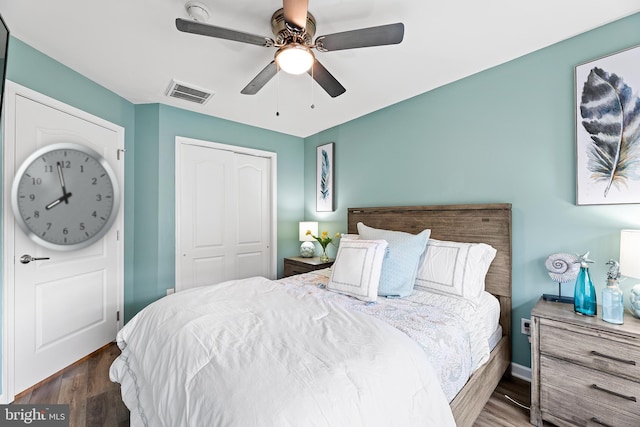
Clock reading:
7 h 58 min
